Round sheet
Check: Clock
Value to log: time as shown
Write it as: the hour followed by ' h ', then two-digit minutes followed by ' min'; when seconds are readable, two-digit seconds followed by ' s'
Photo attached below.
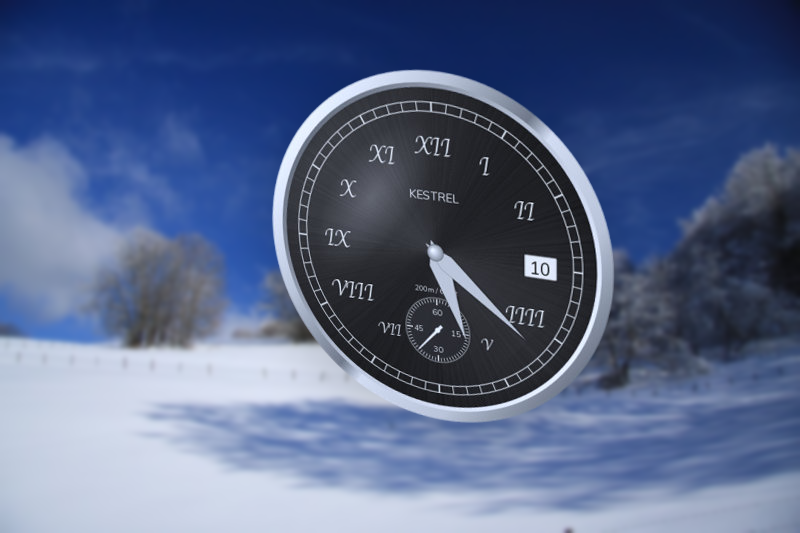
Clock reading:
5 h 21 min 37 s
